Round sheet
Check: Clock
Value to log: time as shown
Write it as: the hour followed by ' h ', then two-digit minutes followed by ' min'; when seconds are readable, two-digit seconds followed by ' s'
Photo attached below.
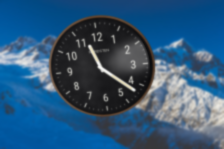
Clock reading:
11 h 22 min
